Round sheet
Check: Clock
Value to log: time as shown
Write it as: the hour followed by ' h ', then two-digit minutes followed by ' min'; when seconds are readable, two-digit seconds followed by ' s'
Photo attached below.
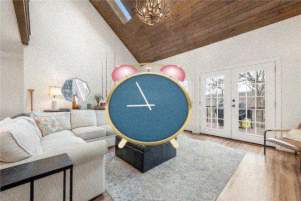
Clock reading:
8 h 56 min
